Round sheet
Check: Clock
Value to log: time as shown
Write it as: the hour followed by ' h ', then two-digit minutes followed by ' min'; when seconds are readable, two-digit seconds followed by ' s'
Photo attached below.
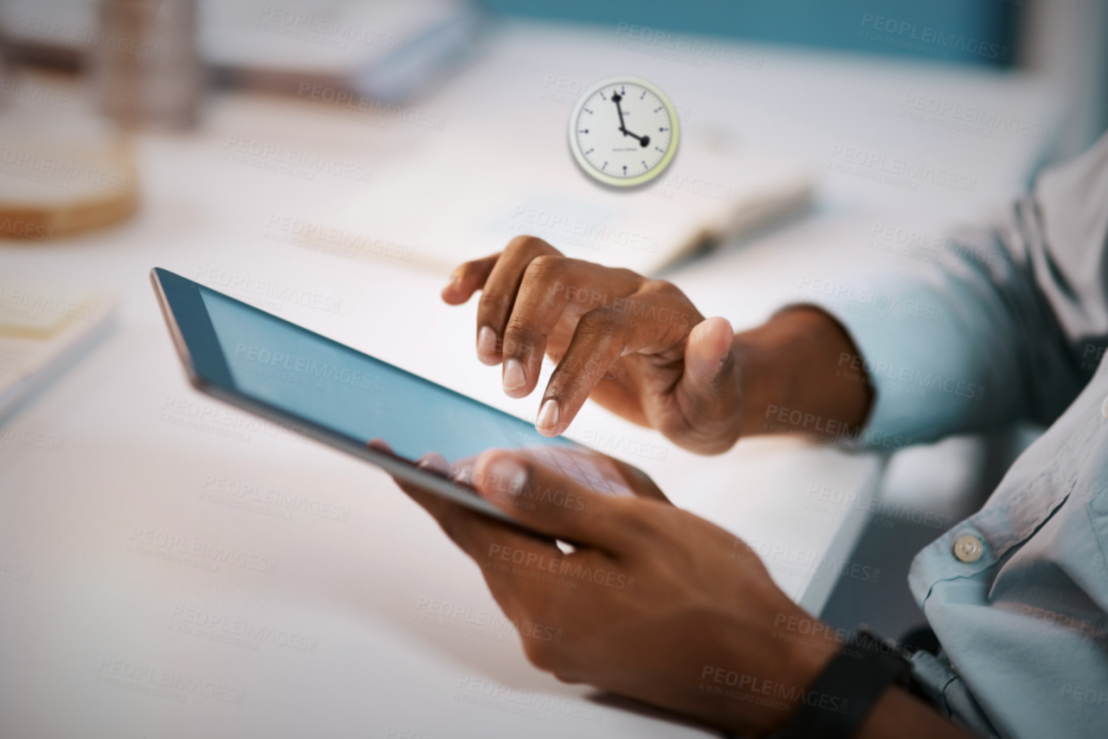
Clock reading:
3 h 58 min
